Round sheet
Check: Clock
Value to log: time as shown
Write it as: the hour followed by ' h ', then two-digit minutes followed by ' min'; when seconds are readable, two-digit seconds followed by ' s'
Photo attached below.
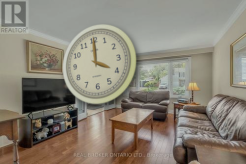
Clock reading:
4 h 00 min
